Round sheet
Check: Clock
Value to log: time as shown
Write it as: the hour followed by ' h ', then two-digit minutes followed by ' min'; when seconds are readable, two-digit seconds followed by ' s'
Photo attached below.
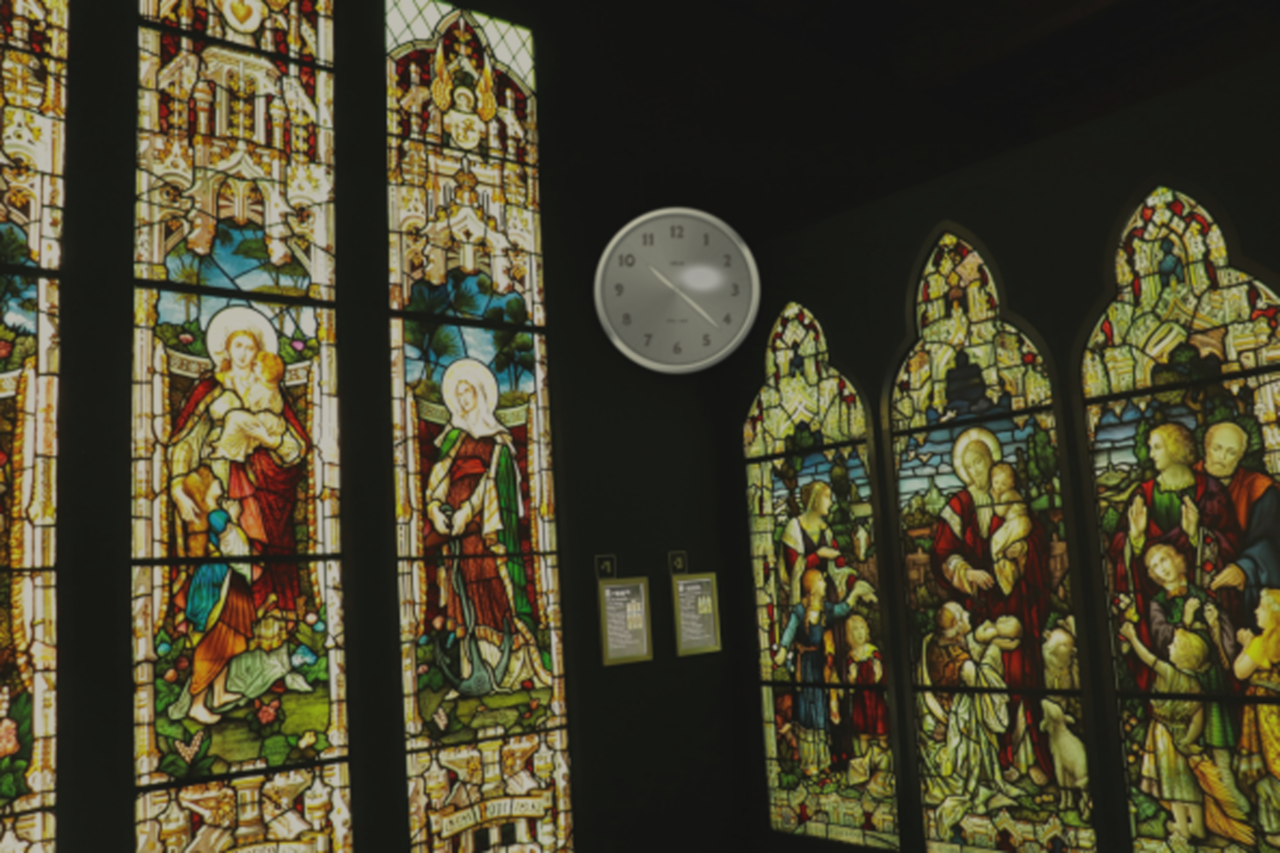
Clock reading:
10 h 22 min
